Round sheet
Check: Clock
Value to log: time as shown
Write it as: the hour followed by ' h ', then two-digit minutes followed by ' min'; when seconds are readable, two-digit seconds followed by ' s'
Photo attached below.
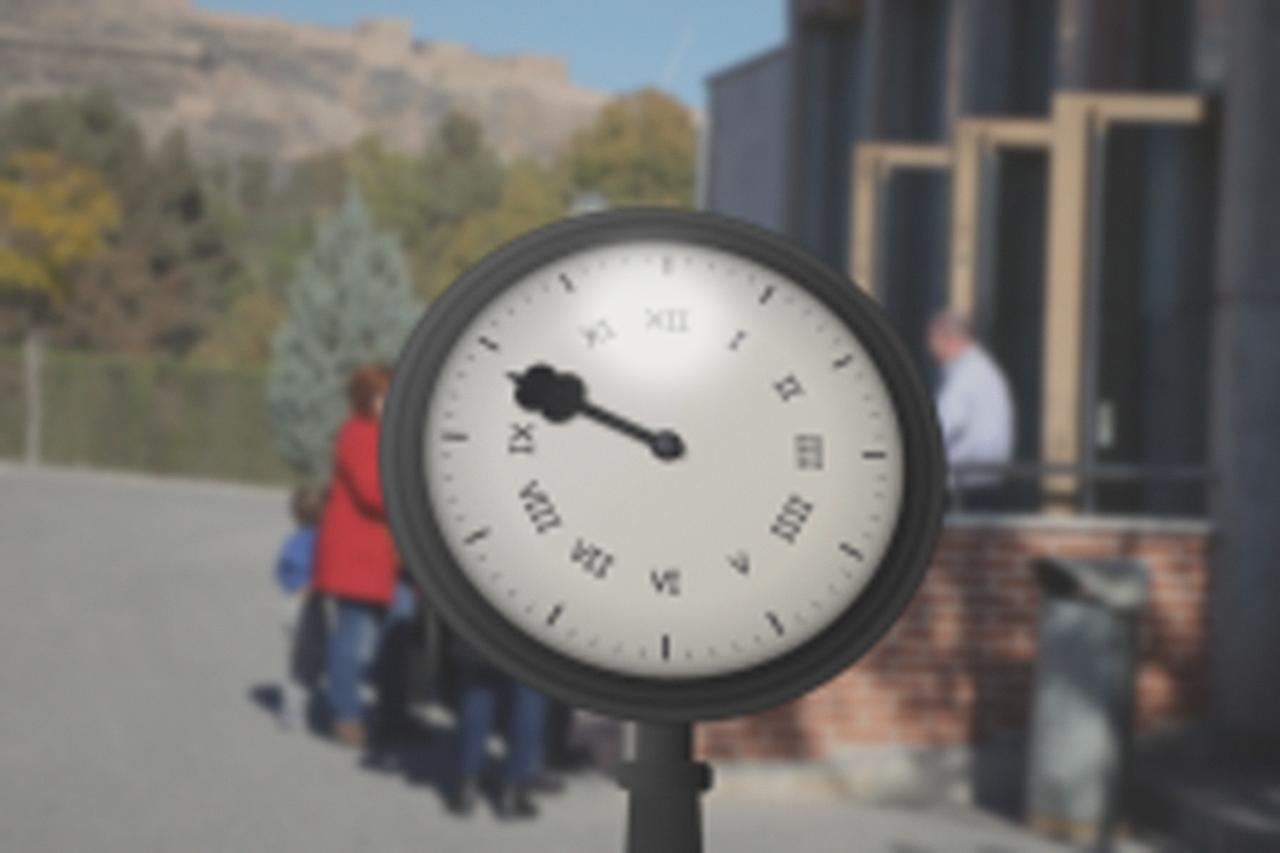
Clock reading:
9 h 49 min
